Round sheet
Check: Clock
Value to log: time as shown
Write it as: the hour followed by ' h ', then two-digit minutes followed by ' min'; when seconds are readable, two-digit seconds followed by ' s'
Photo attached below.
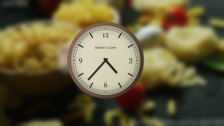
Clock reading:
4 h 37 min
